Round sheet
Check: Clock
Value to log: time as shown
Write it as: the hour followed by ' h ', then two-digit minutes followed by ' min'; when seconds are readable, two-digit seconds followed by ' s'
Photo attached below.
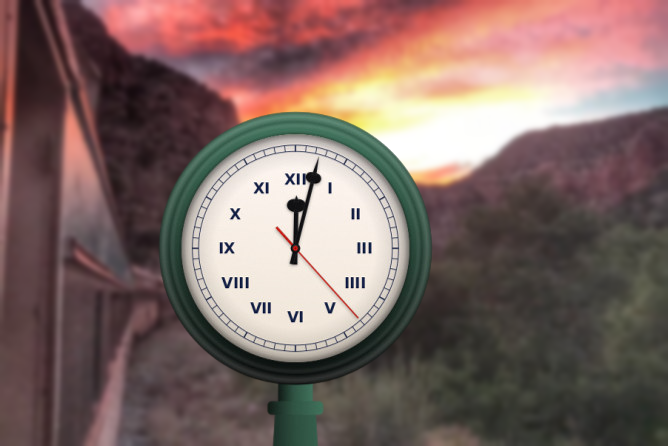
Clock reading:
12 h 02 min 23 s
